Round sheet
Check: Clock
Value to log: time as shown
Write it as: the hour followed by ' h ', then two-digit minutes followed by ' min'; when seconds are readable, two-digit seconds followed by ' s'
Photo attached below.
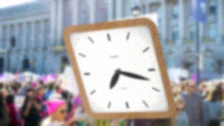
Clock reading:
7 h 18 min
